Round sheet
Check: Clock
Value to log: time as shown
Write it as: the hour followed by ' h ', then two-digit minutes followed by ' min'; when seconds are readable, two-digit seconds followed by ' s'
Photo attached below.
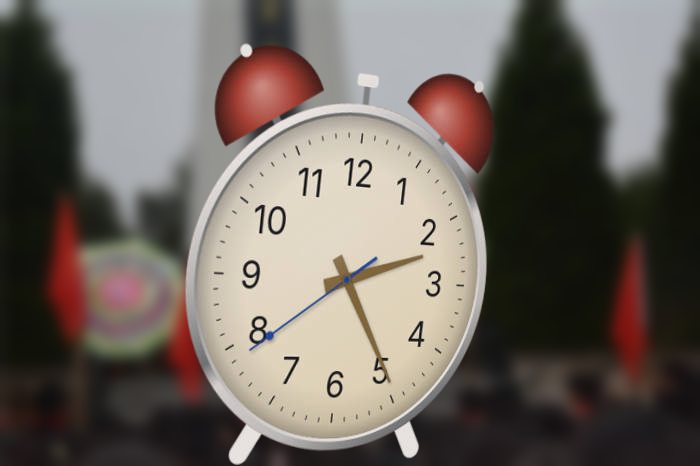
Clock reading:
2 h 24 min 39 s
